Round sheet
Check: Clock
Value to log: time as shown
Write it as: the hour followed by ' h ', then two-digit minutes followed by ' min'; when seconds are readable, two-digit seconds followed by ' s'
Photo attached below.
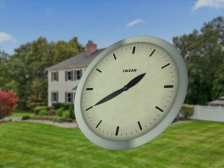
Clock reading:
1 h 40 min
